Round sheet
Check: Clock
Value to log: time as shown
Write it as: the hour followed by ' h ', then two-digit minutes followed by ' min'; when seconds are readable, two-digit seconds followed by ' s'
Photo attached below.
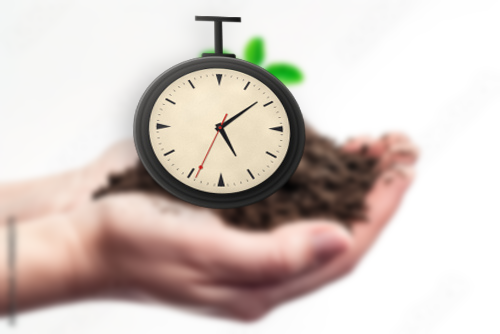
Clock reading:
5 h 08 min 34 s
